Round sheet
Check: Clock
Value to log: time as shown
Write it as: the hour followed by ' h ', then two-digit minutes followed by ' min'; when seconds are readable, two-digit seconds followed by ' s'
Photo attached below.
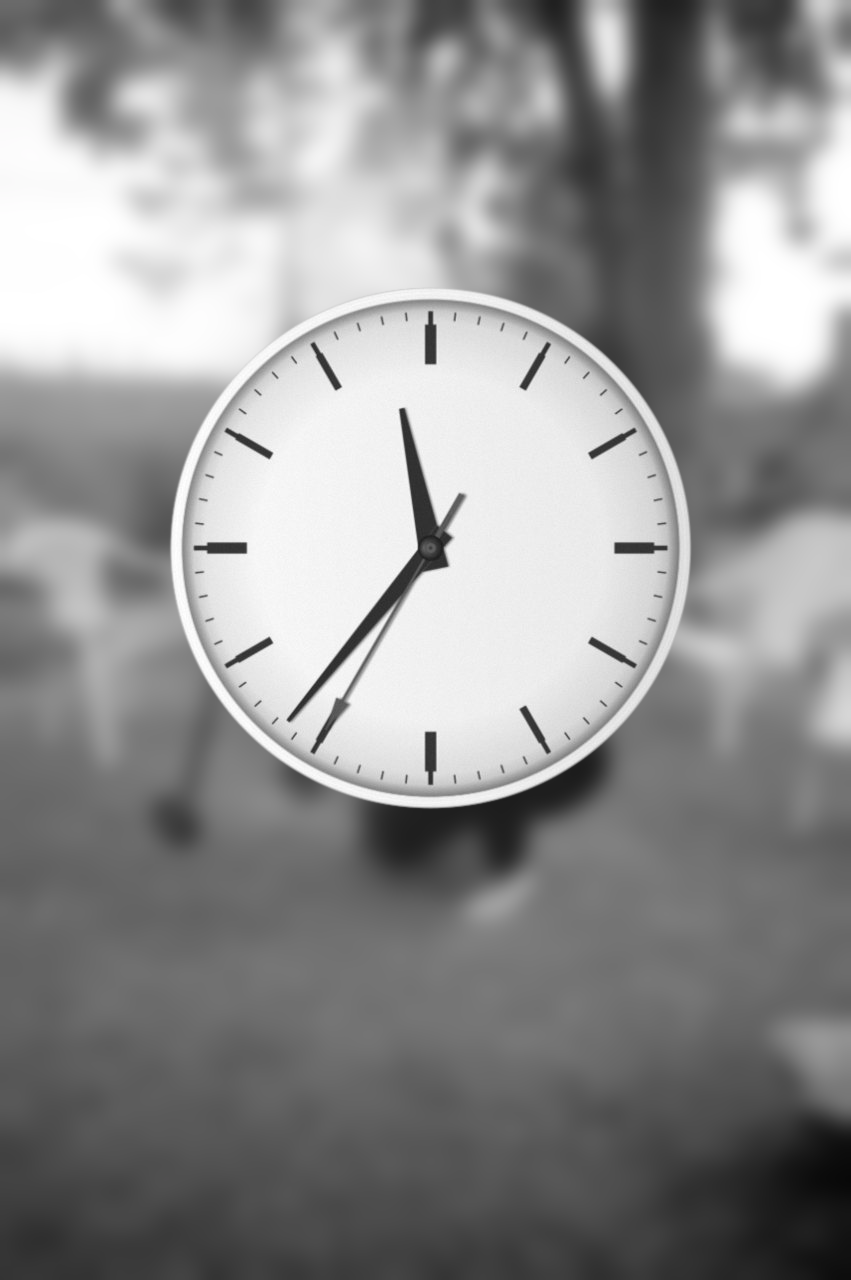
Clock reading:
11 h 36 min 35 s
